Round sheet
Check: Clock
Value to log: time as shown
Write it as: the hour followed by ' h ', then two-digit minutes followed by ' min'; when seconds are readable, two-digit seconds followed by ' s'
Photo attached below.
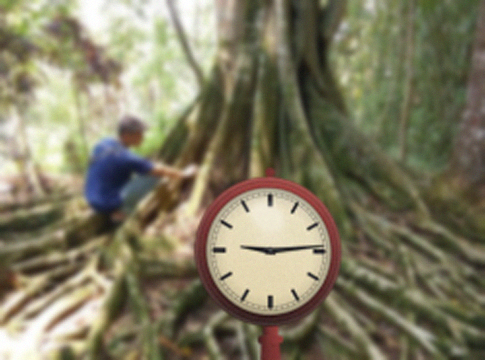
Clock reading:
9 h 14 min
